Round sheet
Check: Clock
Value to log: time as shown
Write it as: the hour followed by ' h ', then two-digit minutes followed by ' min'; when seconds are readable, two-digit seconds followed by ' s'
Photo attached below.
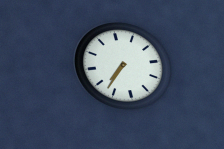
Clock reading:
7 h 37 min
